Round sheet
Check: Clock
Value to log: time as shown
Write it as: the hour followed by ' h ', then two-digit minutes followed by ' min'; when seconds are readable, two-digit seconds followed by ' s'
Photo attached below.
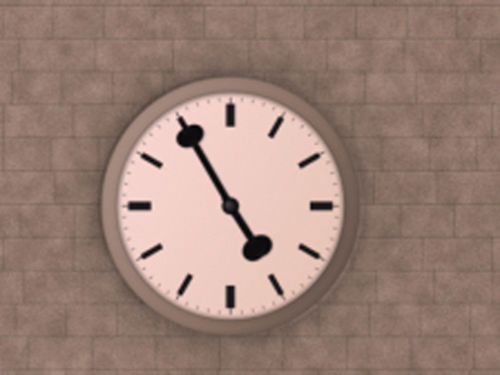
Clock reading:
4 h 55 min
